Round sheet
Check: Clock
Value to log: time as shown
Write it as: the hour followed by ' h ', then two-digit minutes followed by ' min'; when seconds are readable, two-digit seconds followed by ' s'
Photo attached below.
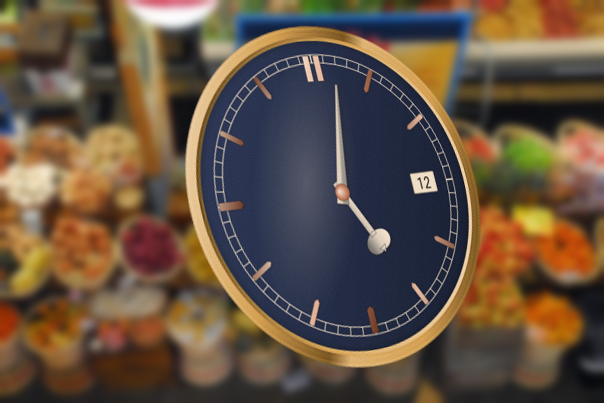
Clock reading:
5 h 02 min
